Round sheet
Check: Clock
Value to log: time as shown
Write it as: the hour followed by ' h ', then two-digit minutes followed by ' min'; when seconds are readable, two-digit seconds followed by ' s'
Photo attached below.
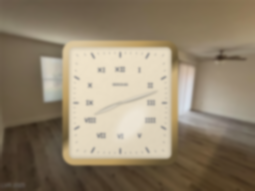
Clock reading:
8 h 12 min
